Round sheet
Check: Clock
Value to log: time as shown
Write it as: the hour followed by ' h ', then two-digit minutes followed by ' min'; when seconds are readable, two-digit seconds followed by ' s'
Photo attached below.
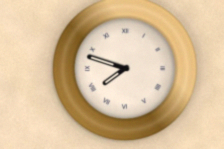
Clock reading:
7 h 48 min
